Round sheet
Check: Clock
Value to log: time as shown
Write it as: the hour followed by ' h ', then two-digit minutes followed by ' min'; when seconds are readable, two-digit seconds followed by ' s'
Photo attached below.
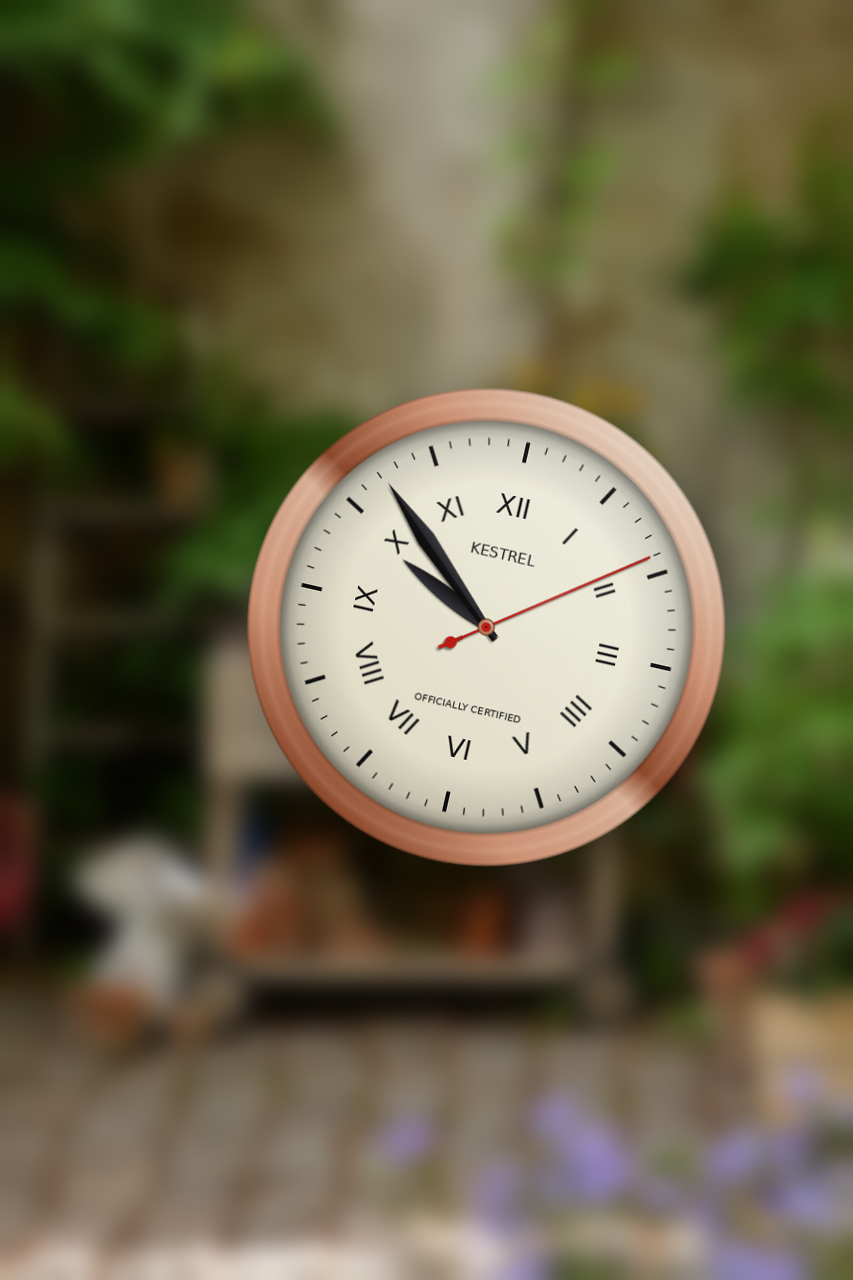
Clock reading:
9 h 52 min 09 s
